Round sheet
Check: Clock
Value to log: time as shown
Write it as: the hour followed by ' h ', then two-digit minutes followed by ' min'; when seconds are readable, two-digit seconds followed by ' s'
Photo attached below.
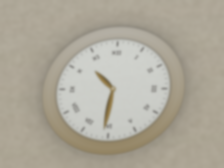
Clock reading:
10 h 31 min
